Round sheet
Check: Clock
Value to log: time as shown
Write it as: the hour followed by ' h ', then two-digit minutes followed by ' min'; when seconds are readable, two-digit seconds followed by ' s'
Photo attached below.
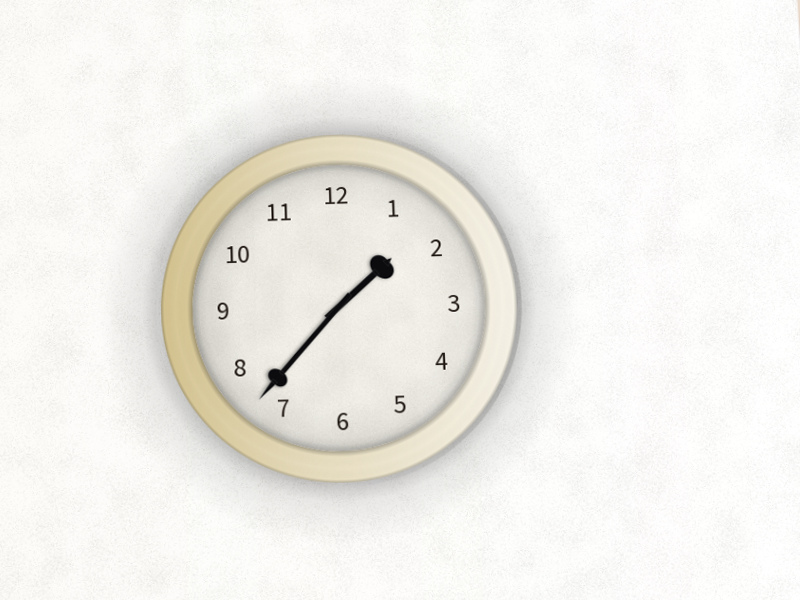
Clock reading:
1 h 37 min
